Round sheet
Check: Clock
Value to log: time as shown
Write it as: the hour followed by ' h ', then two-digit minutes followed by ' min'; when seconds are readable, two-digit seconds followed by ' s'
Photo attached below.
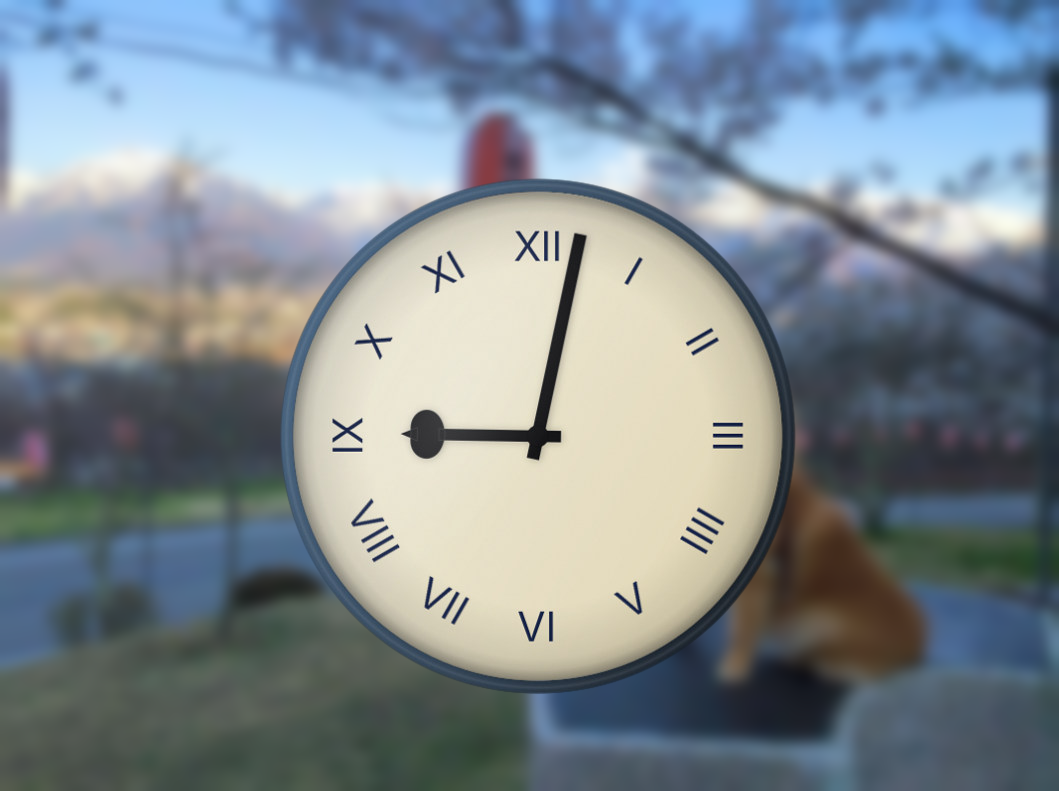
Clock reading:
9 h 02 min
